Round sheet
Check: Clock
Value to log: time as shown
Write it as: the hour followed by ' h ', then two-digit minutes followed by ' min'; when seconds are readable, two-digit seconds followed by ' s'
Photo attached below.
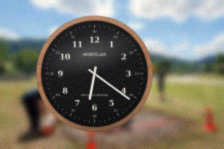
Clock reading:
6 h 21 min
